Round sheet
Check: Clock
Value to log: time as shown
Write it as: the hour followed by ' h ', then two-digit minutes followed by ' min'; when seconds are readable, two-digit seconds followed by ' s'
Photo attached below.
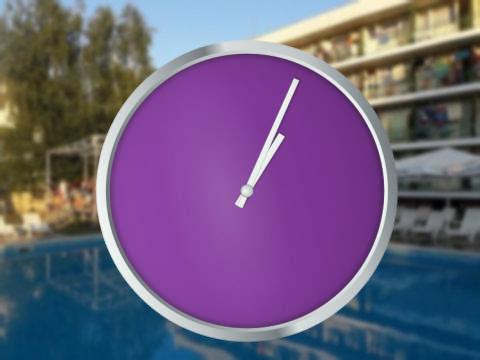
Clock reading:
1 h 04 min
